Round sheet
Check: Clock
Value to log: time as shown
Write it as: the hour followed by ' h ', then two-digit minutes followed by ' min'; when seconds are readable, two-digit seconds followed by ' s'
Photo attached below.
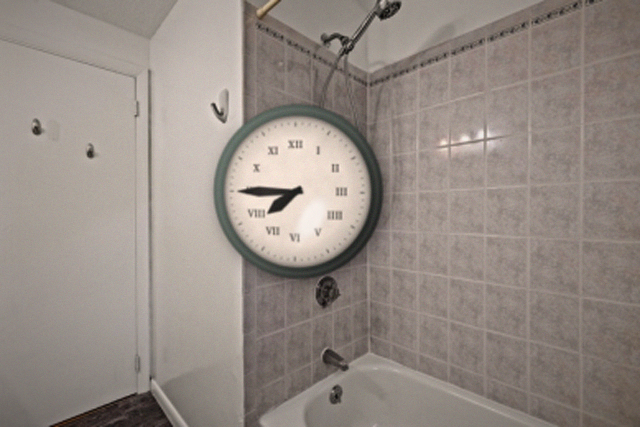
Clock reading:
7 h 45 min
